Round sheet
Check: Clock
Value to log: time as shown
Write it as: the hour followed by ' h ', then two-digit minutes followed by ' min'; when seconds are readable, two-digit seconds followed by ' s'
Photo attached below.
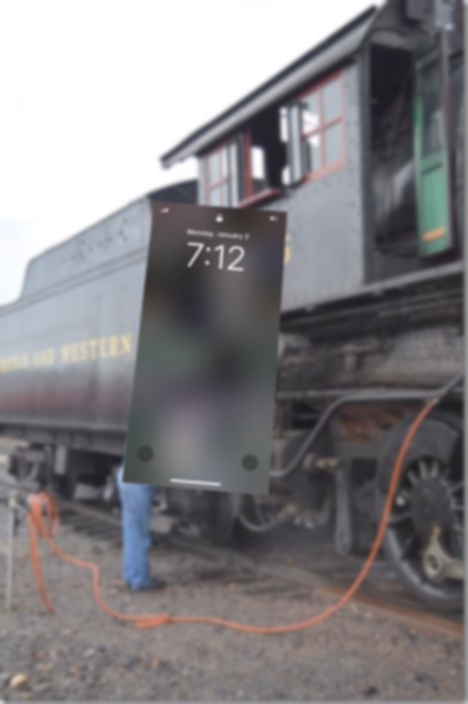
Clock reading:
7 h 12 min
